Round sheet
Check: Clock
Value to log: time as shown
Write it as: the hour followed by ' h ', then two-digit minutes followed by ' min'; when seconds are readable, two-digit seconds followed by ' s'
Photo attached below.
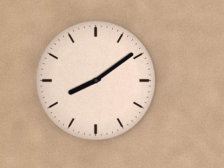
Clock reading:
8 h 09 min
